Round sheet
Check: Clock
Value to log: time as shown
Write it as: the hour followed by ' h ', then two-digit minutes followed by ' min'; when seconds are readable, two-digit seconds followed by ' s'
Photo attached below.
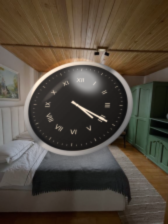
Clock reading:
4 h 20 min
